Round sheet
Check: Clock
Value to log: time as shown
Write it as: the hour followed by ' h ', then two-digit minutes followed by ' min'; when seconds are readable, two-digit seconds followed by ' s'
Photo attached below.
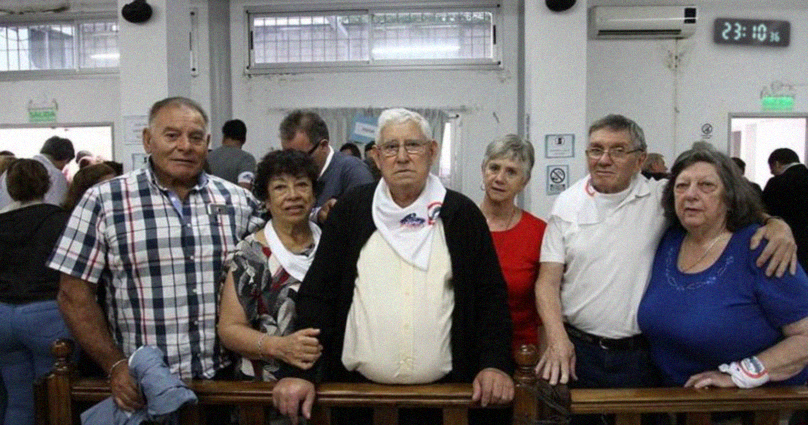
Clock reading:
23 h 10 min
